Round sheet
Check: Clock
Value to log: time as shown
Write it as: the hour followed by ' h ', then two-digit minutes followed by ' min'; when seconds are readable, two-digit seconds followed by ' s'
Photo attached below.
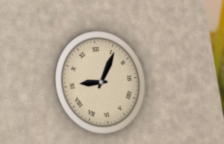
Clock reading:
9 h 06 min
